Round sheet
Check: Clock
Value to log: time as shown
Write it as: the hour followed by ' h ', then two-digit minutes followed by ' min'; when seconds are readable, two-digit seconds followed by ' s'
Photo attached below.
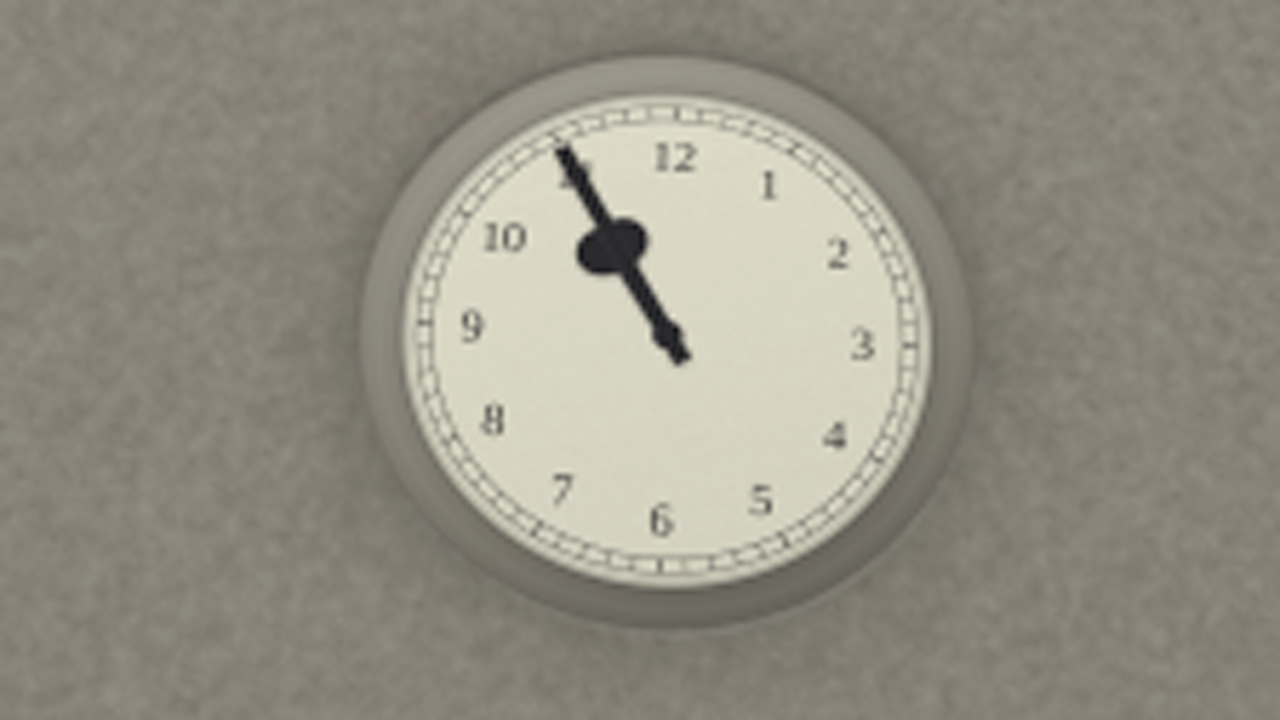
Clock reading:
10 h 55 min
